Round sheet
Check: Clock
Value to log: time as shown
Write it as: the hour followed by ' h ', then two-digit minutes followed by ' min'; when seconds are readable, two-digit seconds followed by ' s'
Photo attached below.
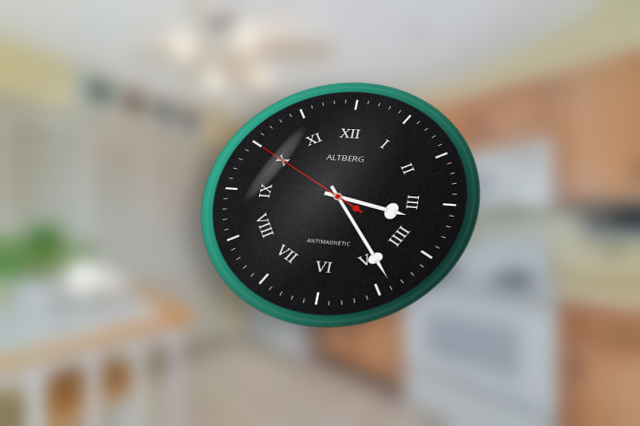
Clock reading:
3 h 23 min 50 s
